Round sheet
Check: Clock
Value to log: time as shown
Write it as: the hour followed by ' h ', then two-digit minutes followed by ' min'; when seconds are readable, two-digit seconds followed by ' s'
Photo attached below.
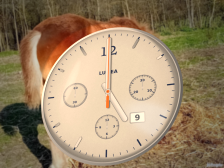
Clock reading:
5 h 00 min
